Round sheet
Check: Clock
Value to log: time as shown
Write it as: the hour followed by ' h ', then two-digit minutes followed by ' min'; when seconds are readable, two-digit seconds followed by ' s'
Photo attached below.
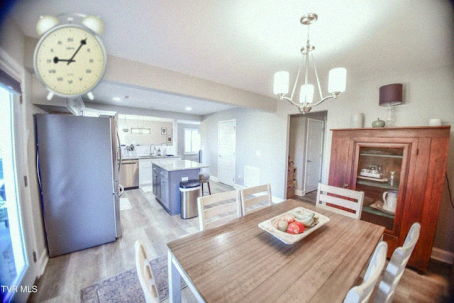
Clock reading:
9 h 06 min
